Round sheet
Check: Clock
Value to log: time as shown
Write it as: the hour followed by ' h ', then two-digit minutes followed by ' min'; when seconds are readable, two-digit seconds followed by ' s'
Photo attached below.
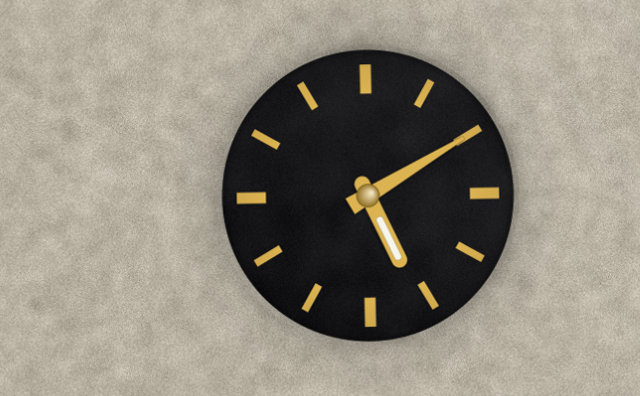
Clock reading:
5 h 10 min
